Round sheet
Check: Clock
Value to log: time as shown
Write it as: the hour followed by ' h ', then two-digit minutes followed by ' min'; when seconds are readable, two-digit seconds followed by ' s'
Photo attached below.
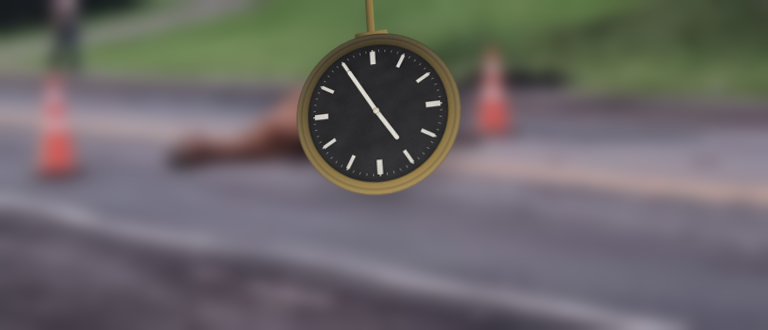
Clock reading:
4 h 55 min
